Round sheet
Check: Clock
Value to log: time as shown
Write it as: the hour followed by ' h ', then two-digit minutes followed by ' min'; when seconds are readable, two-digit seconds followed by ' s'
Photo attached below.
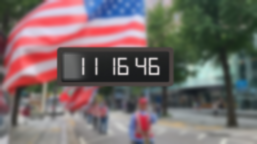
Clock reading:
11 h 16 min 46 s
